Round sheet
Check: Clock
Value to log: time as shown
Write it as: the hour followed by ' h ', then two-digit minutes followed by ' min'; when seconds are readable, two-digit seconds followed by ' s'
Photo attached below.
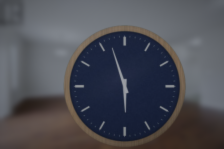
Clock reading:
5 h 57 min
